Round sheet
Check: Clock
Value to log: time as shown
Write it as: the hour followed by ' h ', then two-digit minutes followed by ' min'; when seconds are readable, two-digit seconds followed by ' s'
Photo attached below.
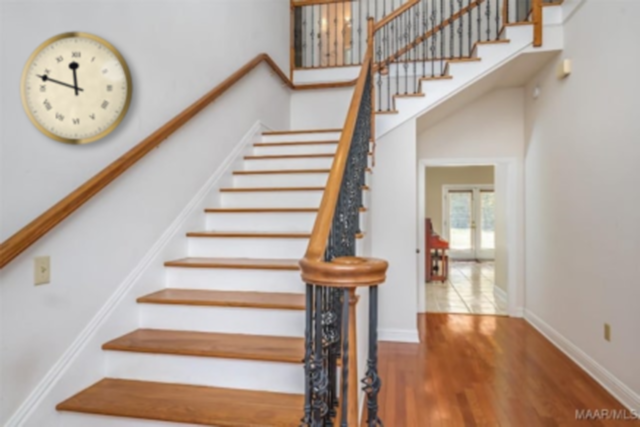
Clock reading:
11 h 48 min
